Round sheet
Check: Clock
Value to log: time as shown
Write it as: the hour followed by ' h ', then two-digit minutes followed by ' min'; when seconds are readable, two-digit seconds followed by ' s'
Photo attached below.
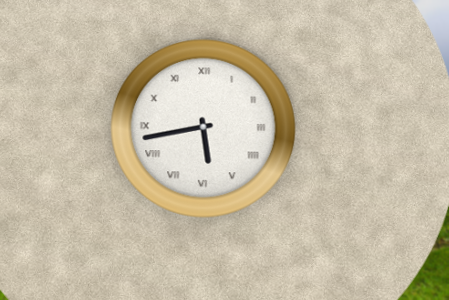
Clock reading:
5 h 43 min
